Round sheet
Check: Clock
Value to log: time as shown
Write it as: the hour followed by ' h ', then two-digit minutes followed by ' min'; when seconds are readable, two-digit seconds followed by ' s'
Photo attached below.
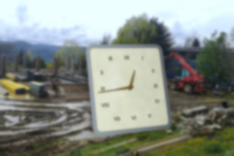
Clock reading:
12 h 44 min
